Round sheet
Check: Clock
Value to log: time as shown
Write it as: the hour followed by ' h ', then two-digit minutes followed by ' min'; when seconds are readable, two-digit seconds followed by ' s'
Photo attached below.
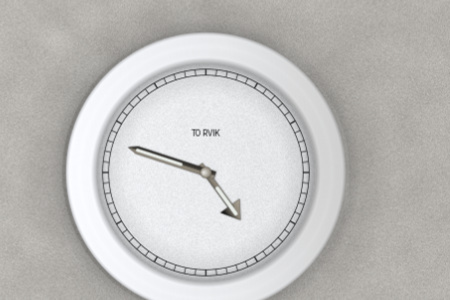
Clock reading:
4 h 48 min
